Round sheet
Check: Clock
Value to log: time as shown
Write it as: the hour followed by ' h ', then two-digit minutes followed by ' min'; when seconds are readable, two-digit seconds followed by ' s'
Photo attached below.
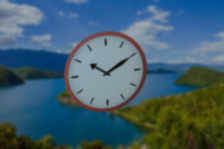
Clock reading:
10 h 10 min
